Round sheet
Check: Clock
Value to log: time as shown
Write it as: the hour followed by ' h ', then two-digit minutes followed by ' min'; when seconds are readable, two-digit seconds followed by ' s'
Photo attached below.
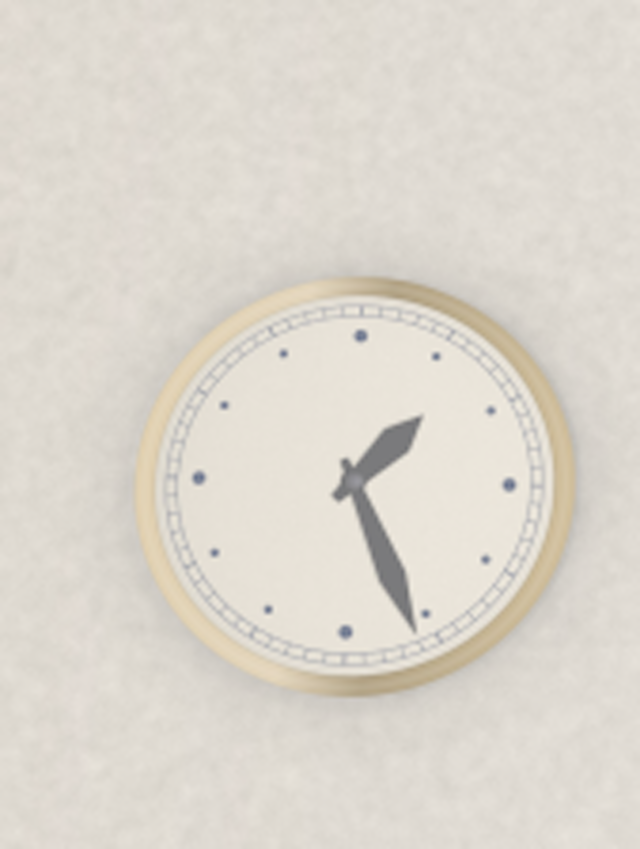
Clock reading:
1 h 26 min
